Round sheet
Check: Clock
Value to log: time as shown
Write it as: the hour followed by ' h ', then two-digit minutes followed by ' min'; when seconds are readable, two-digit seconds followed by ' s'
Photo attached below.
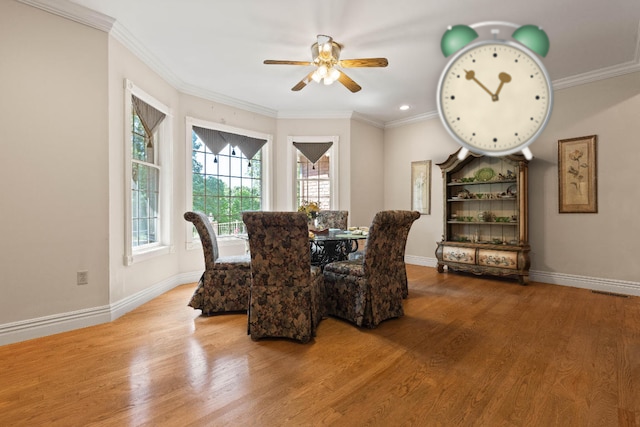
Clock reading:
12 h 52 min
